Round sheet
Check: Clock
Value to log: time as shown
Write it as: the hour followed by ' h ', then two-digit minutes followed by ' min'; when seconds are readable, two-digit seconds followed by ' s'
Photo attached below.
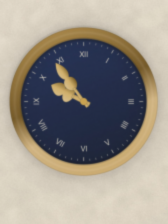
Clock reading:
9 h 54 min
